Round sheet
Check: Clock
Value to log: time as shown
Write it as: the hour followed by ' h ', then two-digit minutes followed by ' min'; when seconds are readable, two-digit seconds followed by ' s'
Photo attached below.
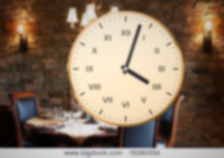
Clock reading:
4 h 03 min
